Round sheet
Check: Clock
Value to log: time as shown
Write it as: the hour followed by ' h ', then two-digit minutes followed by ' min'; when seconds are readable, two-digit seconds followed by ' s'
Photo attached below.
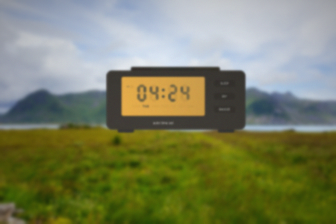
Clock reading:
4 h 24 min
